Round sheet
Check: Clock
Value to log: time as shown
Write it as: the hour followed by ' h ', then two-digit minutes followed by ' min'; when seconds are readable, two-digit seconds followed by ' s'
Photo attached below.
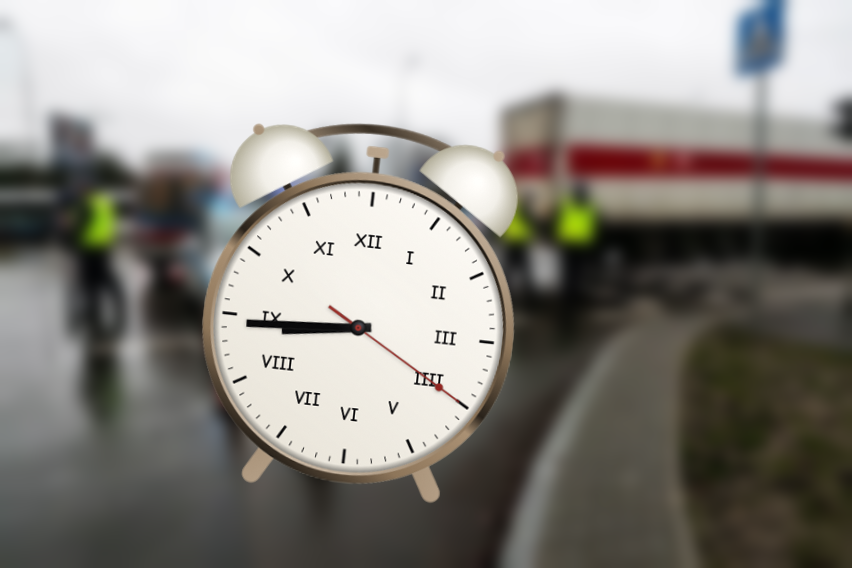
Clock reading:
8 h 44 min 20 s
